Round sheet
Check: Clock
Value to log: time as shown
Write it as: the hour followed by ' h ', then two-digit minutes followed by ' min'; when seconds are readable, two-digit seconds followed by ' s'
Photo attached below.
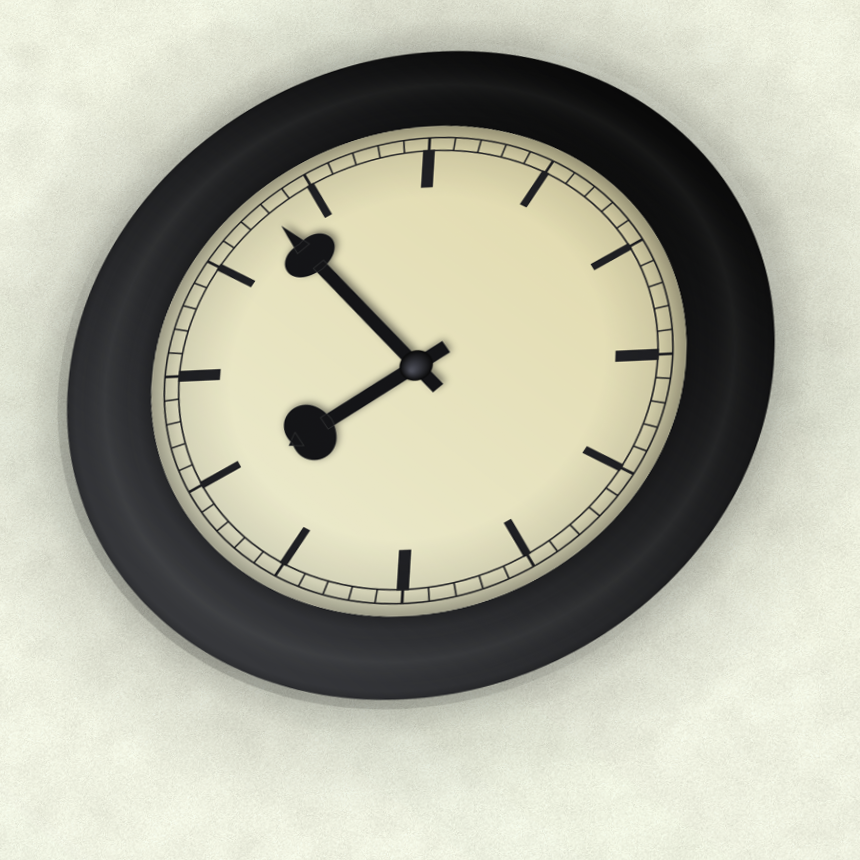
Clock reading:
7 h 53 min
